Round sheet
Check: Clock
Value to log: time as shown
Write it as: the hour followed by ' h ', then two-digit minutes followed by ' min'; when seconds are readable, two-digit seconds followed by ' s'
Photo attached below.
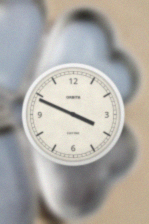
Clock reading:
3 h 49 min
